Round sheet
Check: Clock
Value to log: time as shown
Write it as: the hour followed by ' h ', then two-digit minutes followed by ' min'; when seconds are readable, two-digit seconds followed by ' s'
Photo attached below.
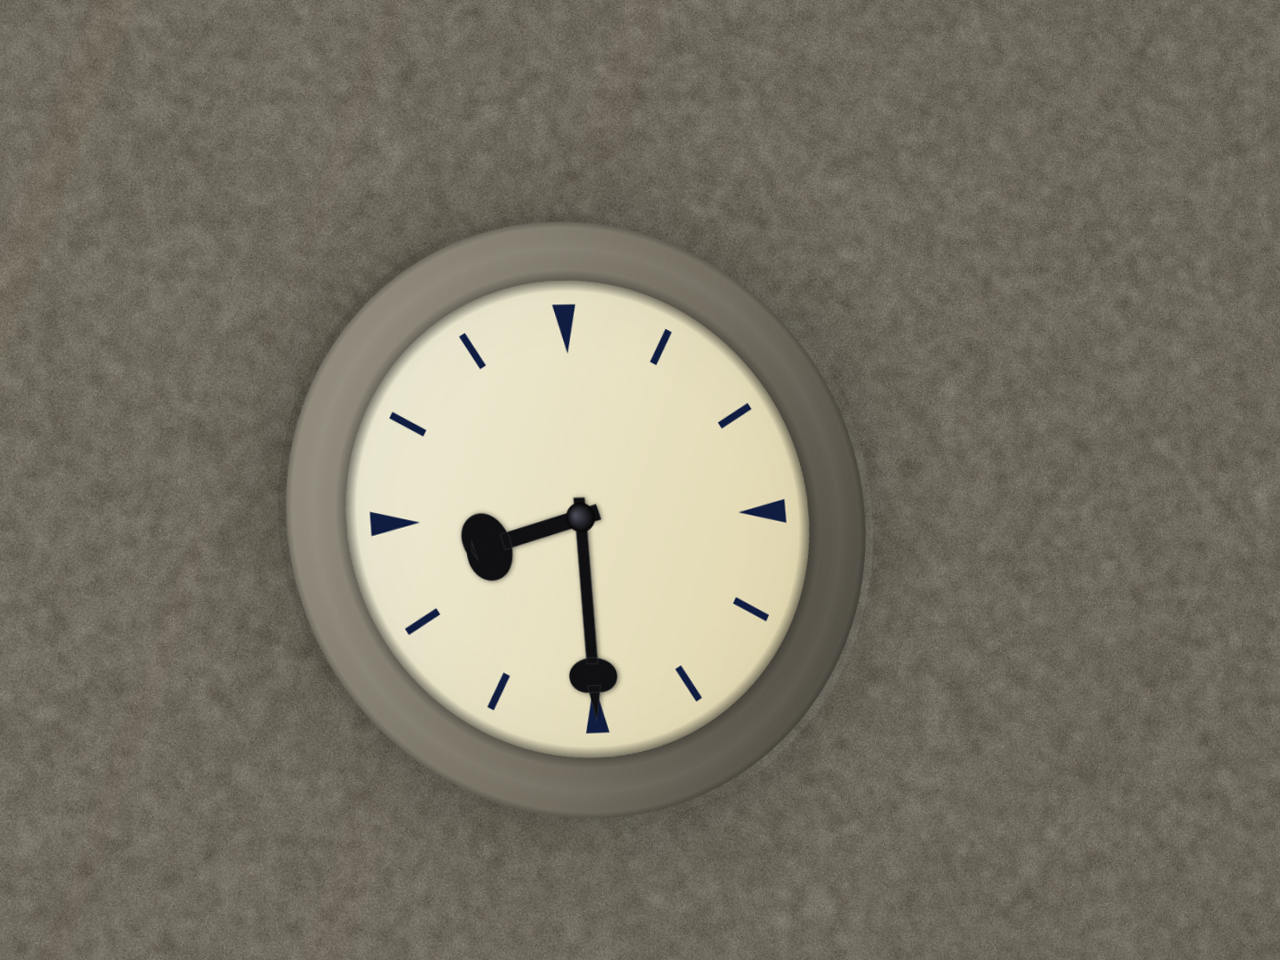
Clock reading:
8 h 30 min
